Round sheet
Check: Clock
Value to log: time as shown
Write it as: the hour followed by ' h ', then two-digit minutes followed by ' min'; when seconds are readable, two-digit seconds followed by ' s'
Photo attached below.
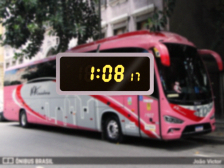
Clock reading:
1 h 08 min 17 s
